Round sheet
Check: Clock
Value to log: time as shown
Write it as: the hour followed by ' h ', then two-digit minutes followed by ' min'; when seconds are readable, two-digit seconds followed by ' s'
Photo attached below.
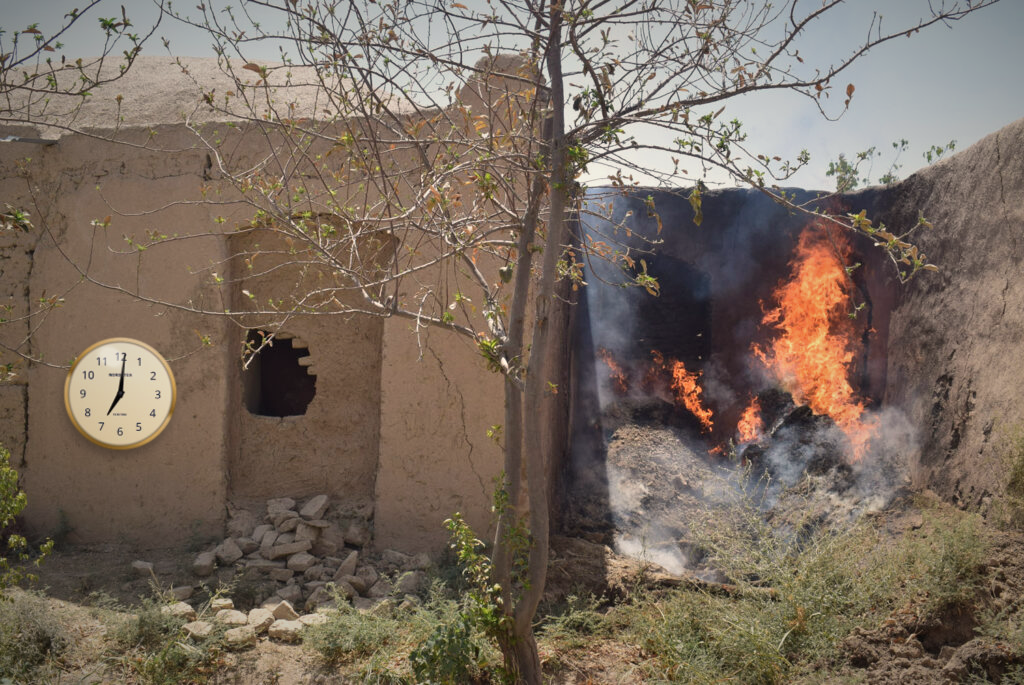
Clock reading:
7 h 01 min
